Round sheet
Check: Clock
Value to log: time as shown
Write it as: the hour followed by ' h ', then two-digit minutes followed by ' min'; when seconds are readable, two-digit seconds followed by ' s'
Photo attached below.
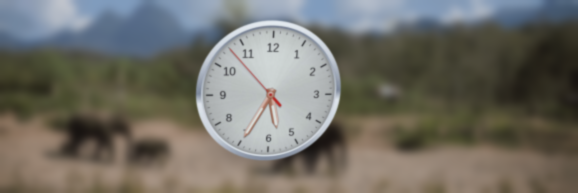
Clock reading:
5 h 34 min 53 s
